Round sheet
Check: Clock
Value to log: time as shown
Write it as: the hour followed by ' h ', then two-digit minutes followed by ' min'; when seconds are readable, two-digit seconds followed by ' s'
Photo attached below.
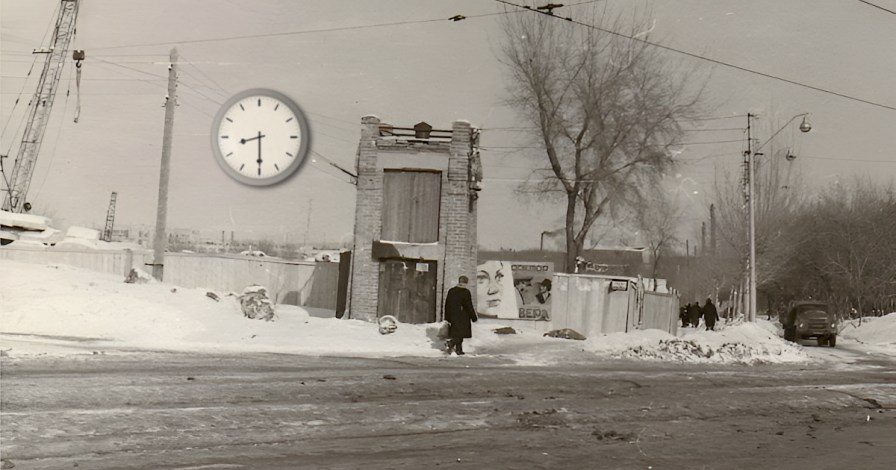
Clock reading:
8 h 30 min
